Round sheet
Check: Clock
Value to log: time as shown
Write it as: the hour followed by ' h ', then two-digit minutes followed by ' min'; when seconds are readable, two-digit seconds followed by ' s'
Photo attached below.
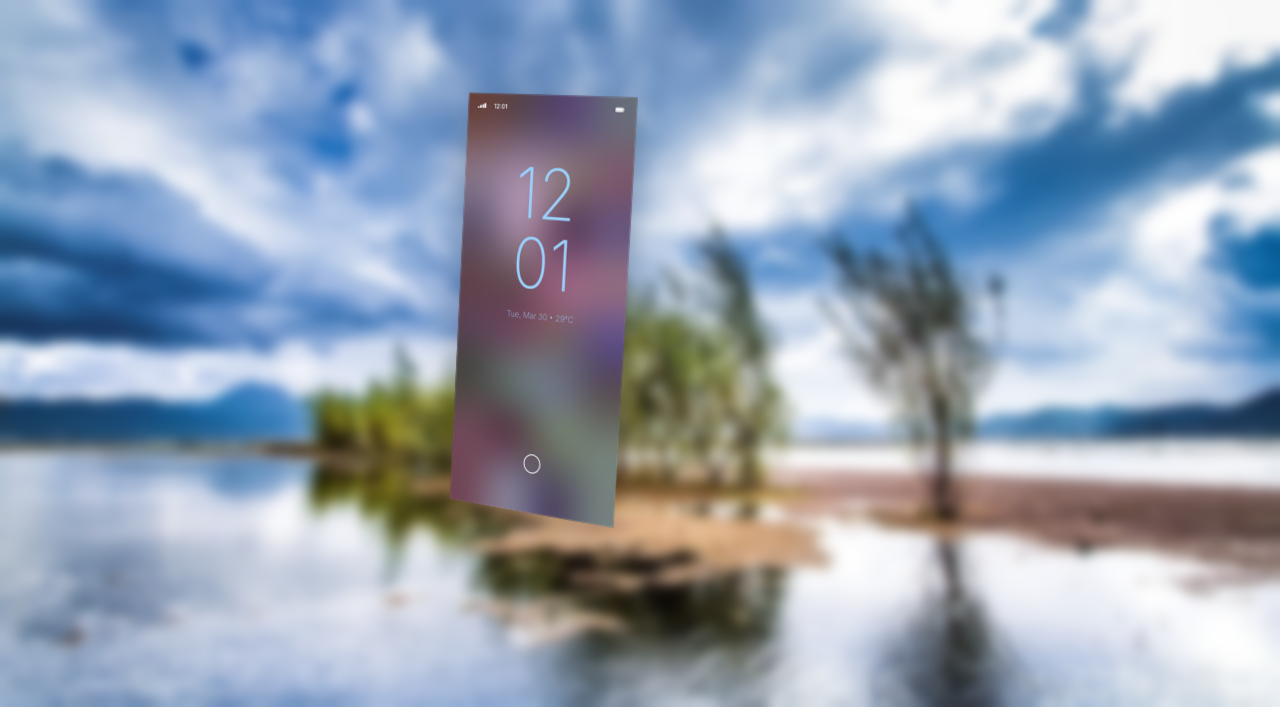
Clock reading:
12 h 01 min
